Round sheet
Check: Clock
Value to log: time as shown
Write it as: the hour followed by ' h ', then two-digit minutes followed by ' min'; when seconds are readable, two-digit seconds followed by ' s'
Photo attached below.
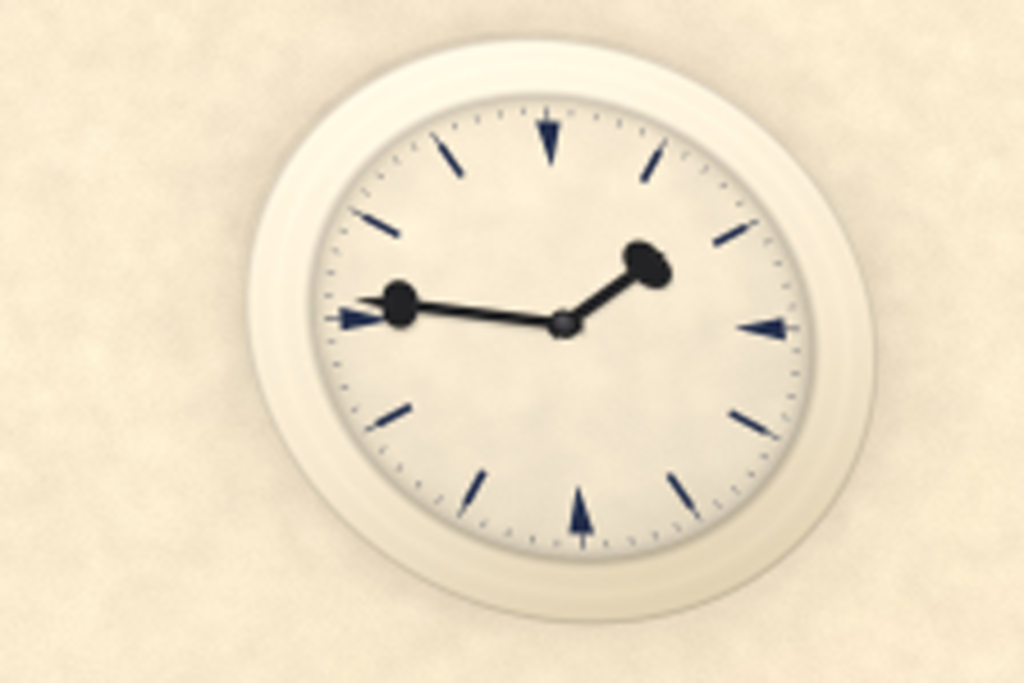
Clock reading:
1 h 46 min
